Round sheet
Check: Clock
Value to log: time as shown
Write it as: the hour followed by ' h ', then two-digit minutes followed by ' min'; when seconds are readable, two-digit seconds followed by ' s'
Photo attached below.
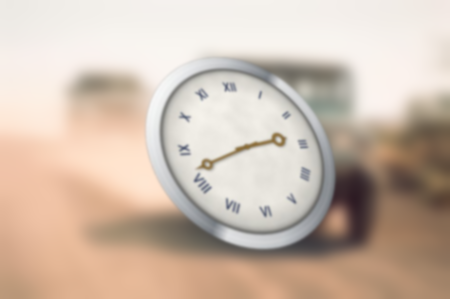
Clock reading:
2 h 42 min
